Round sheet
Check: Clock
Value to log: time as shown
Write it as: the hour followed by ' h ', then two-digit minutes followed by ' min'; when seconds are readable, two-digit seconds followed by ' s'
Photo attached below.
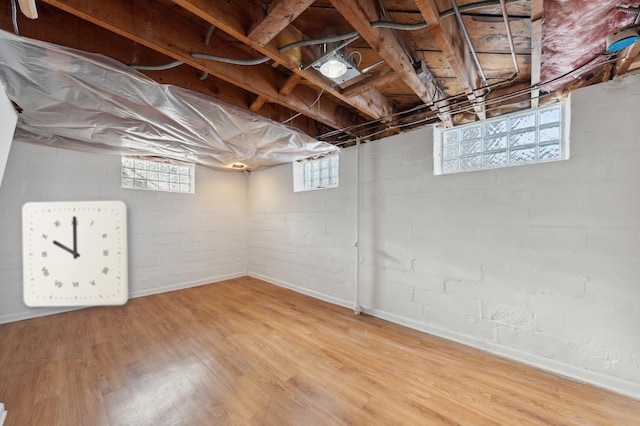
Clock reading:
10 h 00 min
